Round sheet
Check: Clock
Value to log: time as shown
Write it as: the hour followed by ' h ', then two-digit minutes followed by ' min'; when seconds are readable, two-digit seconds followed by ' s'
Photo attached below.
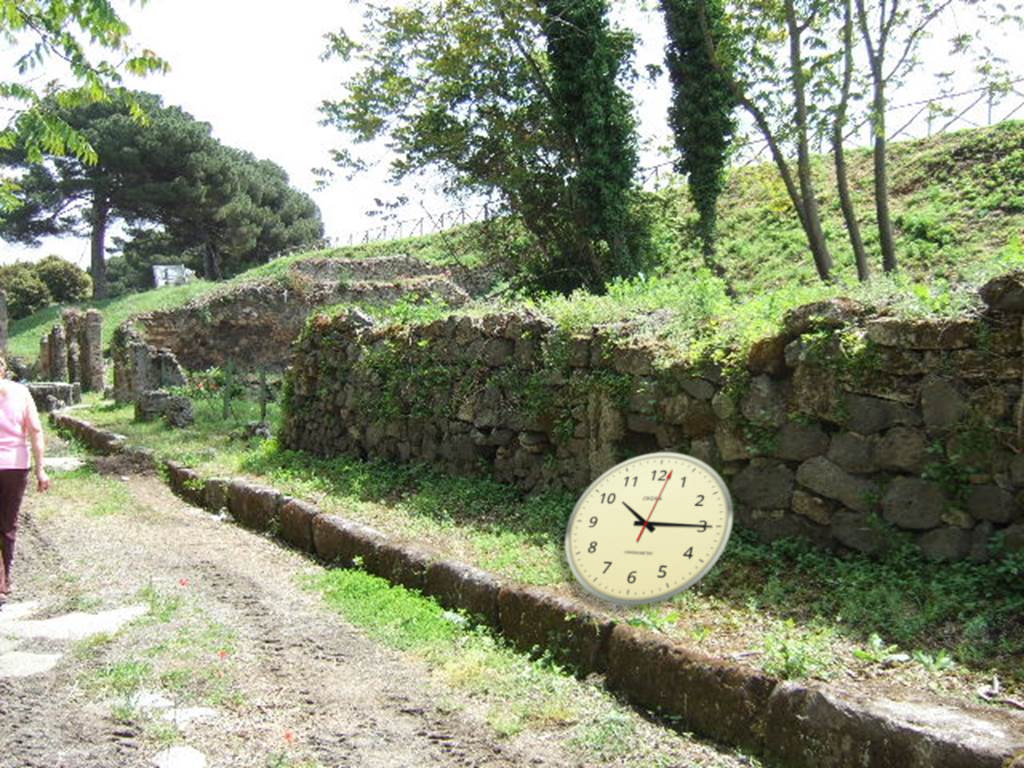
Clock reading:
10 h 15 min 02 s
